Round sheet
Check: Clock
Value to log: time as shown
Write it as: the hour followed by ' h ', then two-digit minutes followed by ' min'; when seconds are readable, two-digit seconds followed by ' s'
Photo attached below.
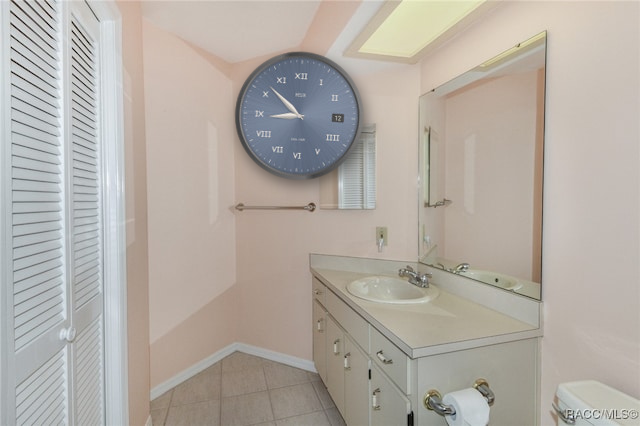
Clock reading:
8 h 52 min
